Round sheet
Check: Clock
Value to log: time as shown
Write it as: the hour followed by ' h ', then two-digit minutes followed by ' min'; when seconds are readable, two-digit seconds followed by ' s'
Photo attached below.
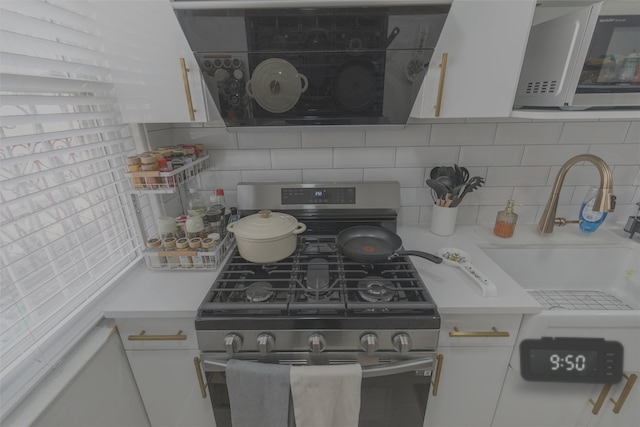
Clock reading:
9 h 50 min
